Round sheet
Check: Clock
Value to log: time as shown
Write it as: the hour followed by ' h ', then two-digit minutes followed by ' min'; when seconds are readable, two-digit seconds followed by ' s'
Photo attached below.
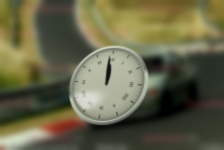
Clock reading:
11 h 59 min
